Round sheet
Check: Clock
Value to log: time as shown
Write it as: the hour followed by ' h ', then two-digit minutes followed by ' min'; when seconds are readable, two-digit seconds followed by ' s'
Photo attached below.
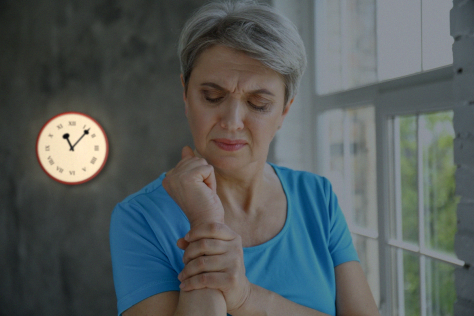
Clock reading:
11 h 07 min
